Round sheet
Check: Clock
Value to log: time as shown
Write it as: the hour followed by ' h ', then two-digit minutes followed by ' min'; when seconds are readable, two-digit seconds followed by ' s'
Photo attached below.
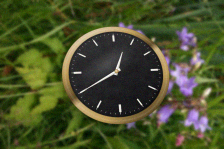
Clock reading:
12 h 40 min
